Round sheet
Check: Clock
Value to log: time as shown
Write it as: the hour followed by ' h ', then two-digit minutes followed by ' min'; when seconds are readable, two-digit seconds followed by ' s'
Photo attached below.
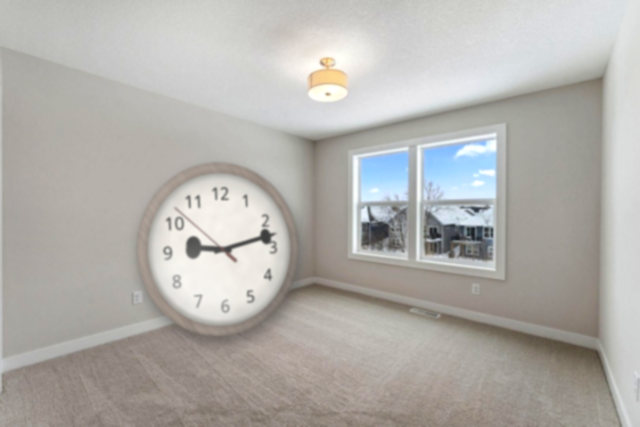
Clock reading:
9 h 12 min 52 s
